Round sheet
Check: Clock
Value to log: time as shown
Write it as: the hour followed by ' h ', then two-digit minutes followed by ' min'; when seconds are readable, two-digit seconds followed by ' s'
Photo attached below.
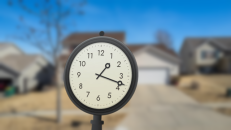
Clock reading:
1 h 18 min
